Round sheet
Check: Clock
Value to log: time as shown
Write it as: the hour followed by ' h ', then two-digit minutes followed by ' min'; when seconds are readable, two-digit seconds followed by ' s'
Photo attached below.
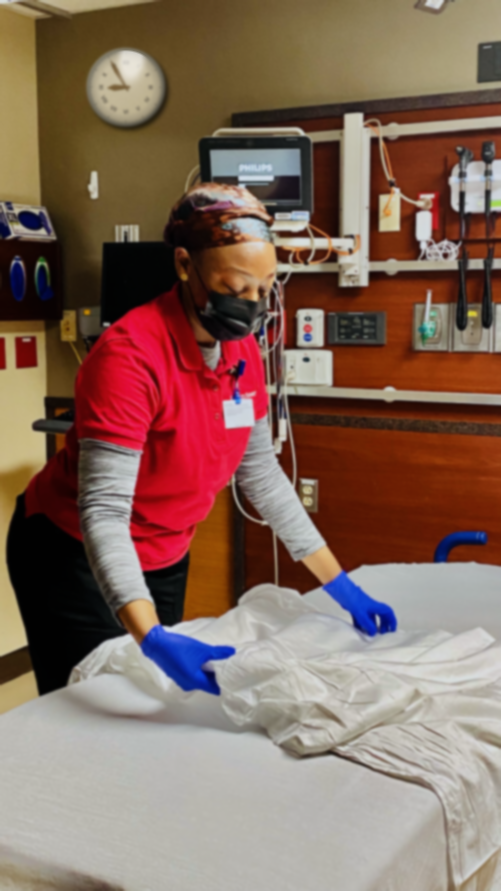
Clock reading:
8 h 55 min
